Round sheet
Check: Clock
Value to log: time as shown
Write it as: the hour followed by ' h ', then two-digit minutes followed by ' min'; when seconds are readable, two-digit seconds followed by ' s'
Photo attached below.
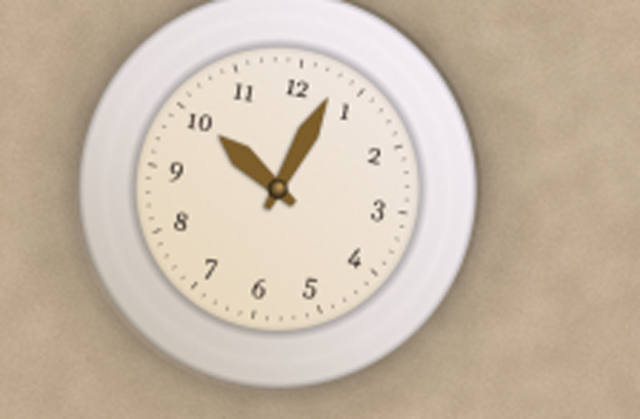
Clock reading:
10 h 03 min
